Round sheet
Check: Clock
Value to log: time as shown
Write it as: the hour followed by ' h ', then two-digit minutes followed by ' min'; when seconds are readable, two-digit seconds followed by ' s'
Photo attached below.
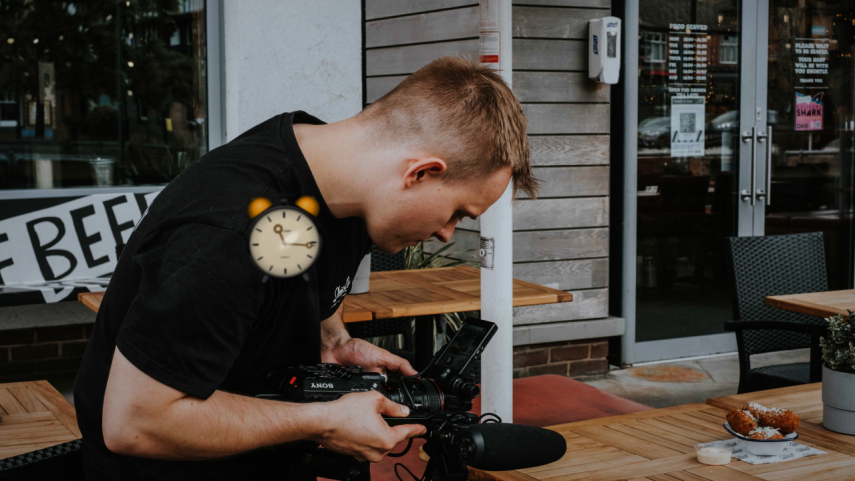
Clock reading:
11 h 16 min
